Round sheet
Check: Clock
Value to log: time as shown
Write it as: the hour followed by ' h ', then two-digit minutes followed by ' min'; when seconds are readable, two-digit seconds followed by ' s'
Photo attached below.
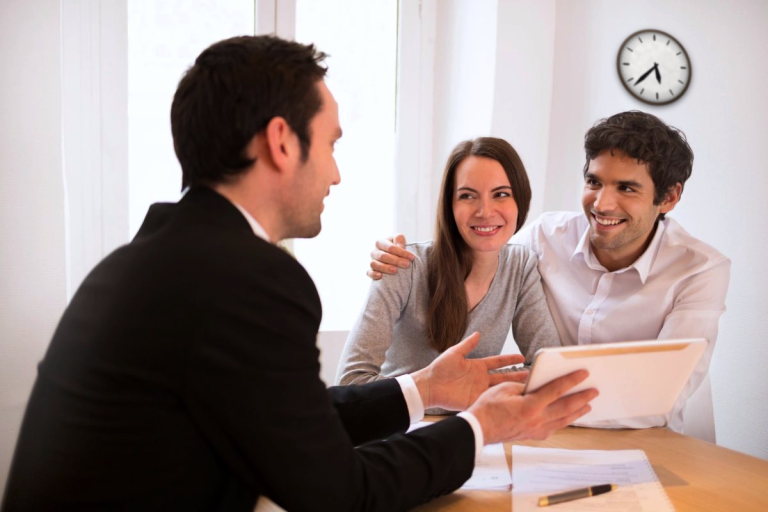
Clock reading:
5 h 38 min
